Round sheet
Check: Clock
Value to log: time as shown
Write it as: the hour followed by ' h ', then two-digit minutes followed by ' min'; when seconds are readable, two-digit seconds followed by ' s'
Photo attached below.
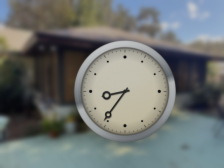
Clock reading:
8 h 36 min
